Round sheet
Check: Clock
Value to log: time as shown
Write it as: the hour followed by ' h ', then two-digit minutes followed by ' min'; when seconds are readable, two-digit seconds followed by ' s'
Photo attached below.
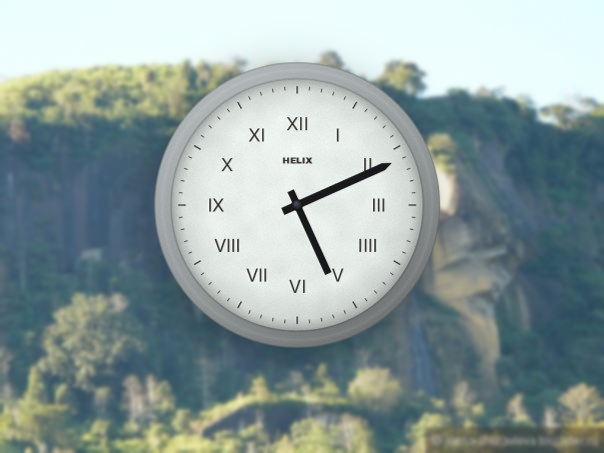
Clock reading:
5 h 11 min
